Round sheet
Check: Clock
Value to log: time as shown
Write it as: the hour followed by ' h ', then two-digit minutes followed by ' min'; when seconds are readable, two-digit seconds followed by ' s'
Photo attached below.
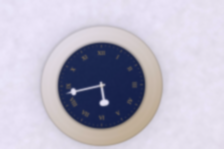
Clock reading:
5 h 43 min
